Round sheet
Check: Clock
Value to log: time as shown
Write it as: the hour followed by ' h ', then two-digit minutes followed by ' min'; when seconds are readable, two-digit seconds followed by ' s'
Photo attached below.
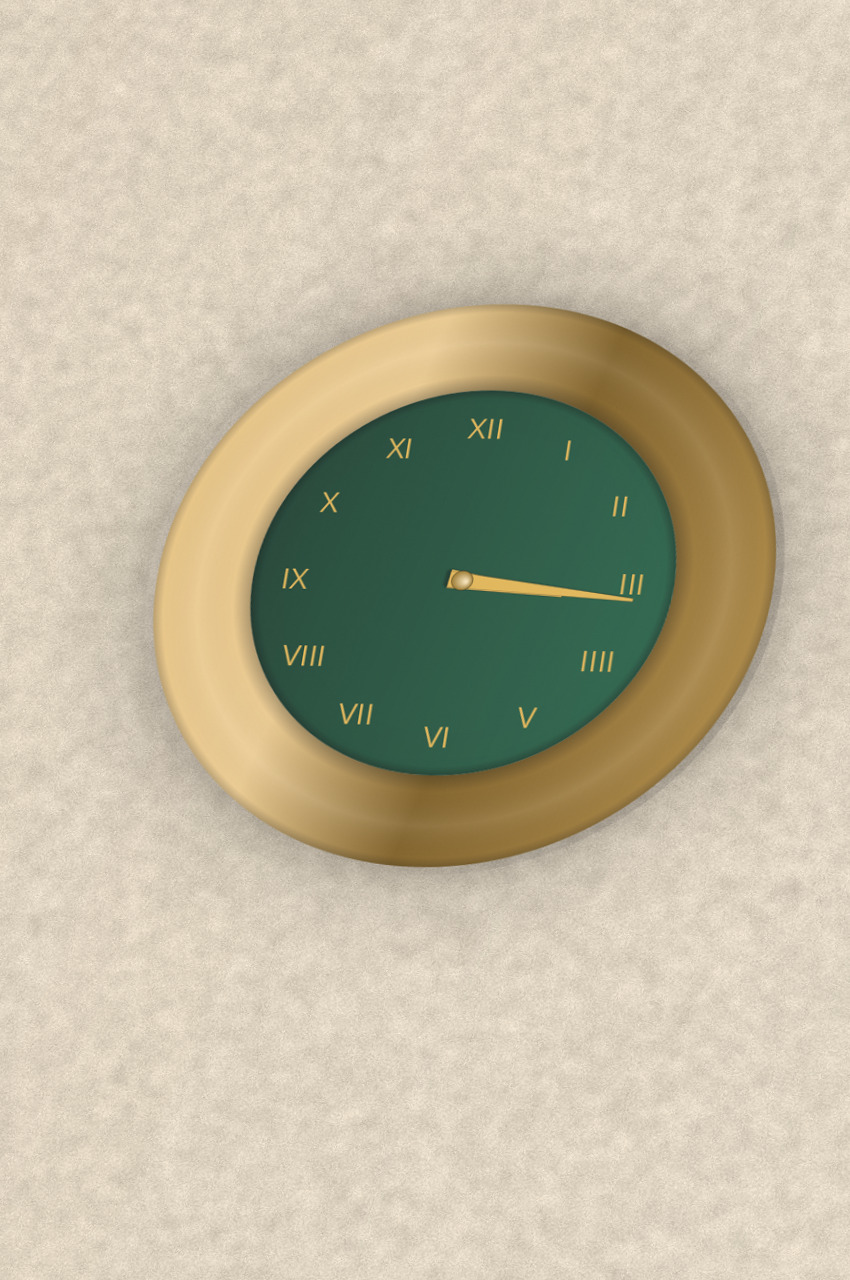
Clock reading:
3 h 16 min
